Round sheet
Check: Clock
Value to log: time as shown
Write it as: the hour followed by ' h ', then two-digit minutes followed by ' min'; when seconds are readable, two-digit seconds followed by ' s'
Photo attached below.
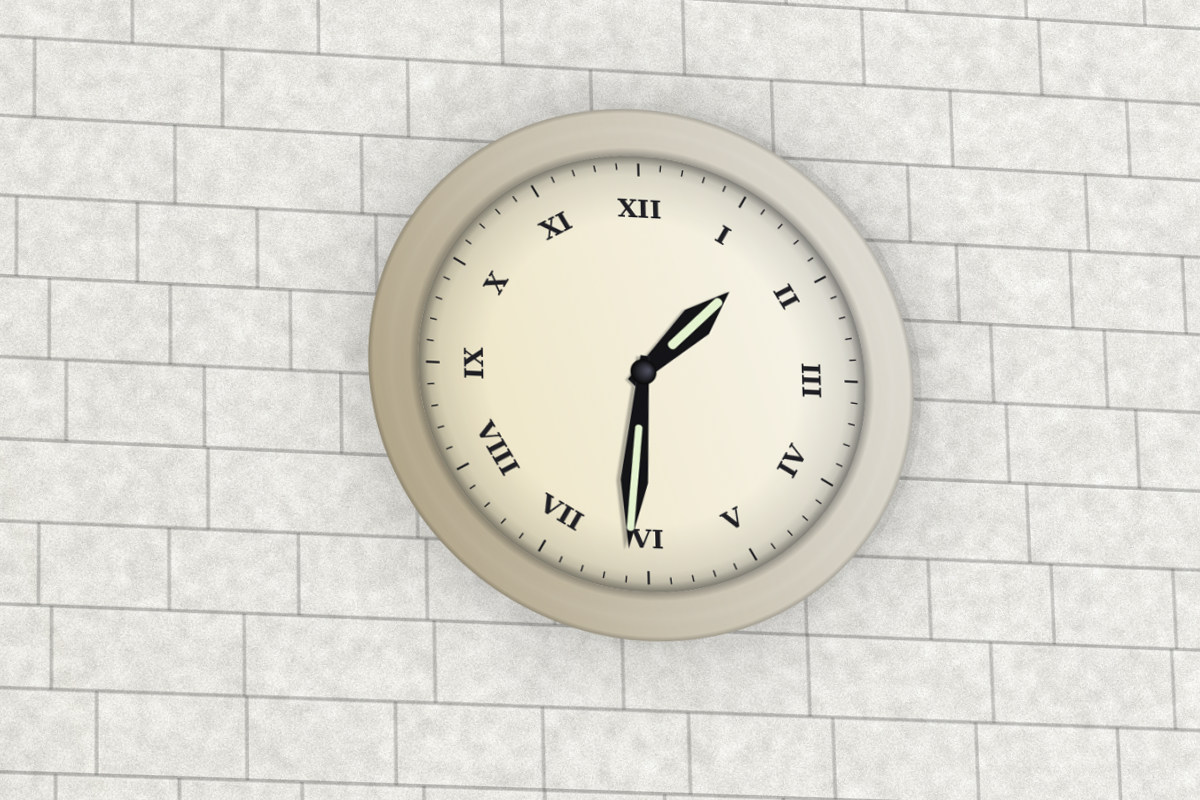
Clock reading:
1 h 31 min
